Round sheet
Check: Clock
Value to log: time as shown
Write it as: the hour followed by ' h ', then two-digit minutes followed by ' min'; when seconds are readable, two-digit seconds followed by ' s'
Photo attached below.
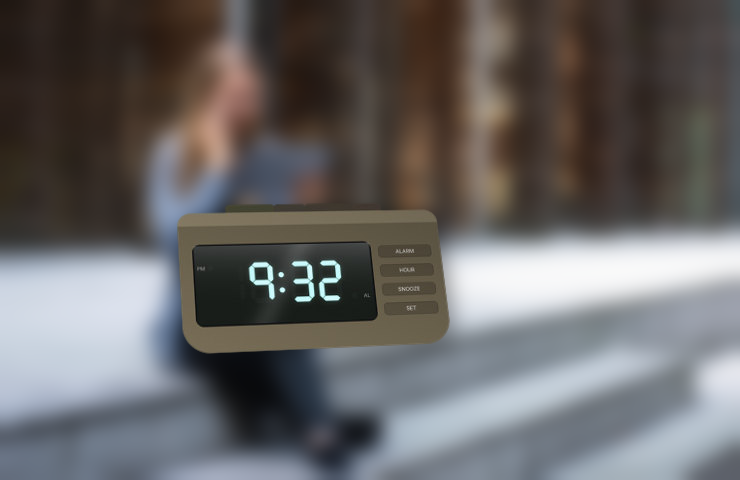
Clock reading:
9 h 32 min
